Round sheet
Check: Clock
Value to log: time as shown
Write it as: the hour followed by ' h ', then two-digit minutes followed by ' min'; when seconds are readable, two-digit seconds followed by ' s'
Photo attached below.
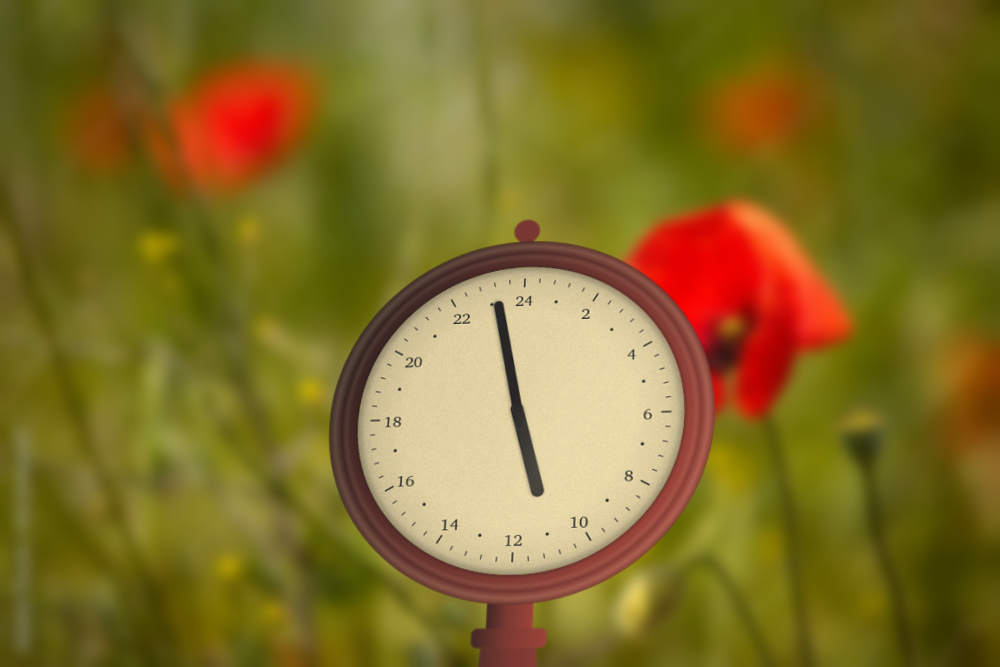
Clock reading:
10 h 58 min
